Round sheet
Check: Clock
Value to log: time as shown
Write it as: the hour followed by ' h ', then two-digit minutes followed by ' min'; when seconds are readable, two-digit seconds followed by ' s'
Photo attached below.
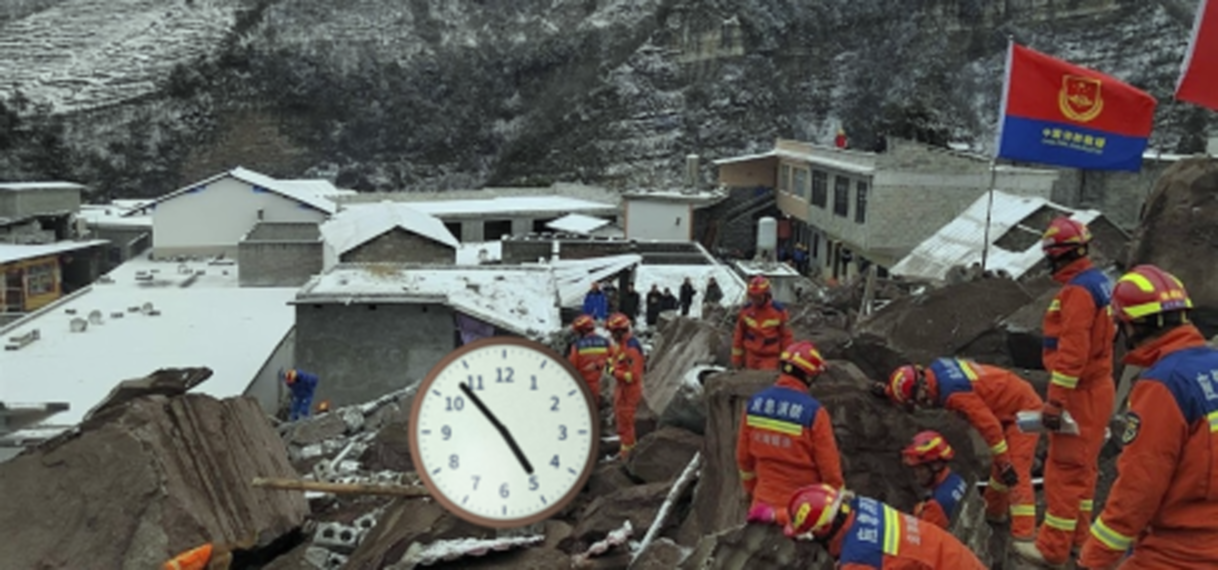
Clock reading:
4 h 53 min
